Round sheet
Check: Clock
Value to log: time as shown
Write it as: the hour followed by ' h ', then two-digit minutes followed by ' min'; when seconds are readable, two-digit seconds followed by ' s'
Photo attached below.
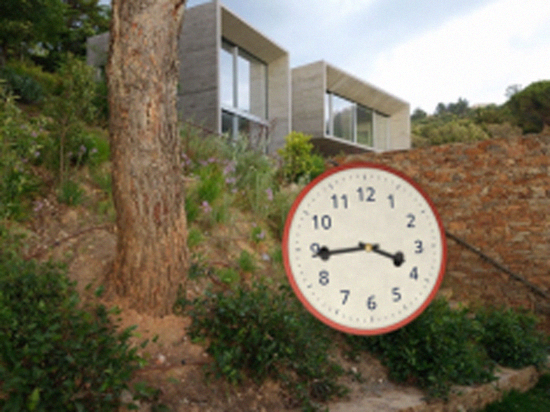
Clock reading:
3 h 44 min
